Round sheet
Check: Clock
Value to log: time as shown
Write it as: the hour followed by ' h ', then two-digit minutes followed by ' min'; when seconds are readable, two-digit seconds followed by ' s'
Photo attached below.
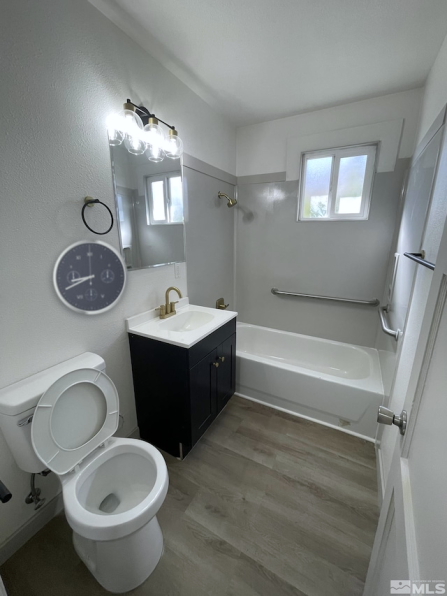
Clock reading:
8 h 41 min
